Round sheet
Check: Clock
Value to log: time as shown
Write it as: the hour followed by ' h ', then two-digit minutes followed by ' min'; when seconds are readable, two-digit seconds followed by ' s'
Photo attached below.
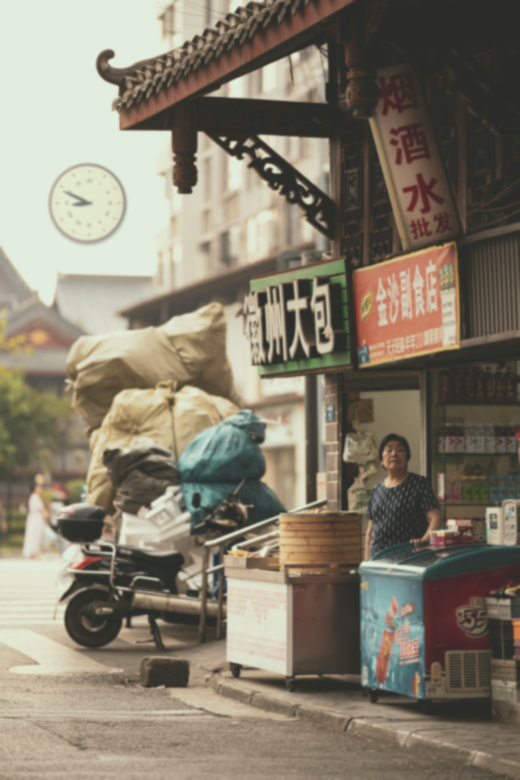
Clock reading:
8 h 49 min
